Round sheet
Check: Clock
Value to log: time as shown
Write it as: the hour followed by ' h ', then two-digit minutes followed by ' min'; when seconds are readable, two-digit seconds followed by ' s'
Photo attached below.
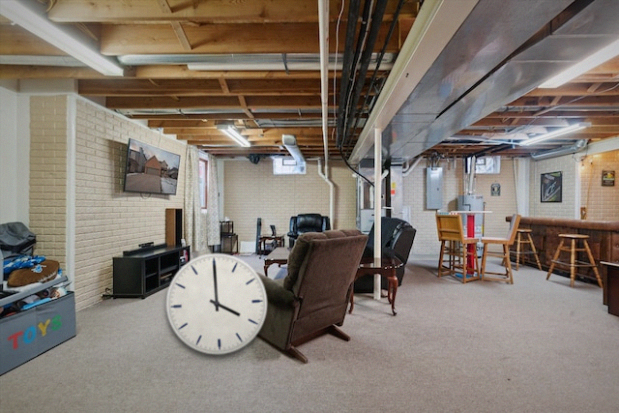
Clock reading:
4 h 00 min
